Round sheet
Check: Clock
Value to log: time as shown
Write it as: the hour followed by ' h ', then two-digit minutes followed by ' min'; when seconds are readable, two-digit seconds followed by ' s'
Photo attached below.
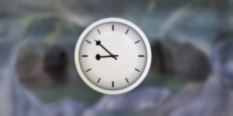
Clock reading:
8 h 52 min
